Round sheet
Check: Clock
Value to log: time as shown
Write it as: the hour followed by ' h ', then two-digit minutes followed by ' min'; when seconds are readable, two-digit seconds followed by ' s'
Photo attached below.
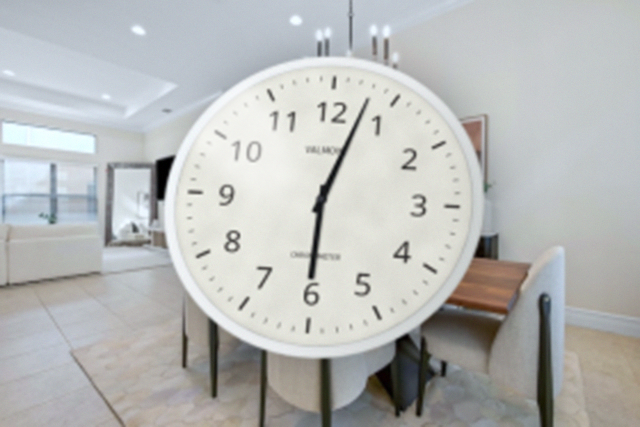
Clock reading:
6 h 03 min
